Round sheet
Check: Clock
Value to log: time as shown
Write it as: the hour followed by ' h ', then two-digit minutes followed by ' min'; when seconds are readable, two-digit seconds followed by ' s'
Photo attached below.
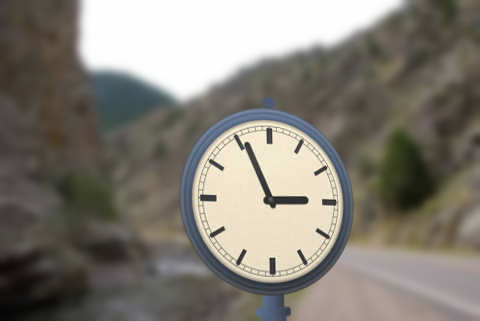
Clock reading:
2 h 56 min
